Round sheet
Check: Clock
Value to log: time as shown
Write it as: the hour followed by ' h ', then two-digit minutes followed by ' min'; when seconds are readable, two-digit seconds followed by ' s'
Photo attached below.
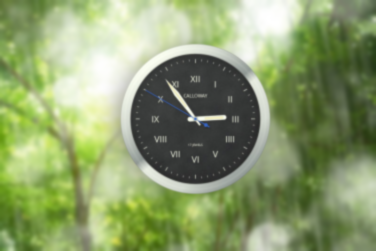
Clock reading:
2 h 53 min 50 s
